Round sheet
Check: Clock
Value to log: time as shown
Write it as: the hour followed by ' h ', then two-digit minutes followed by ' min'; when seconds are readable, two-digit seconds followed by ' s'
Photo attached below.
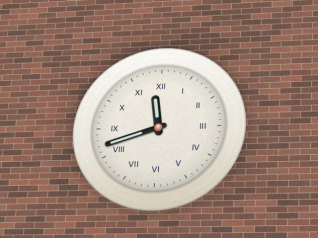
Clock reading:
11 h 42 min
